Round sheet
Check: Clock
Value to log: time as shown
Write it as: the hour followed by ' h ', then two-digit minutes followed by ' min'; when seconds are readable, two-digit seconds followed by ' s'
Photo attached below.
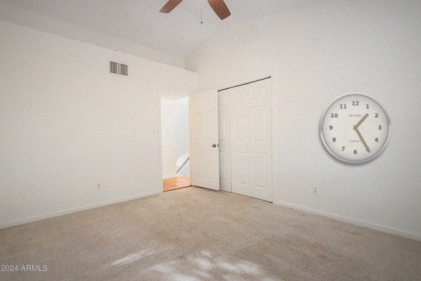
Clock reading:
1 h 25 min
